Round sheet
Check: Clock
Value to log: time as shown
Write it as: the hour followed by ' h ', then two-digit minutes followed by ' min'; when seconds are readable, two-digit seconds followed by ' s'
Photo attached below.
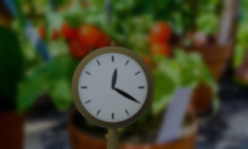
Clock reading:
12 h 20 min
